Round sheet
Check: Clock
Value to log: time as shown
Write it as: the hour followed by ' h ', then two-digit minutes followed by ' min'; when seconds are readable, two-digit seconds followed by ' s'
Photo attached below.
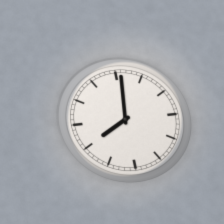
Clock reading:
8 h 01 min
